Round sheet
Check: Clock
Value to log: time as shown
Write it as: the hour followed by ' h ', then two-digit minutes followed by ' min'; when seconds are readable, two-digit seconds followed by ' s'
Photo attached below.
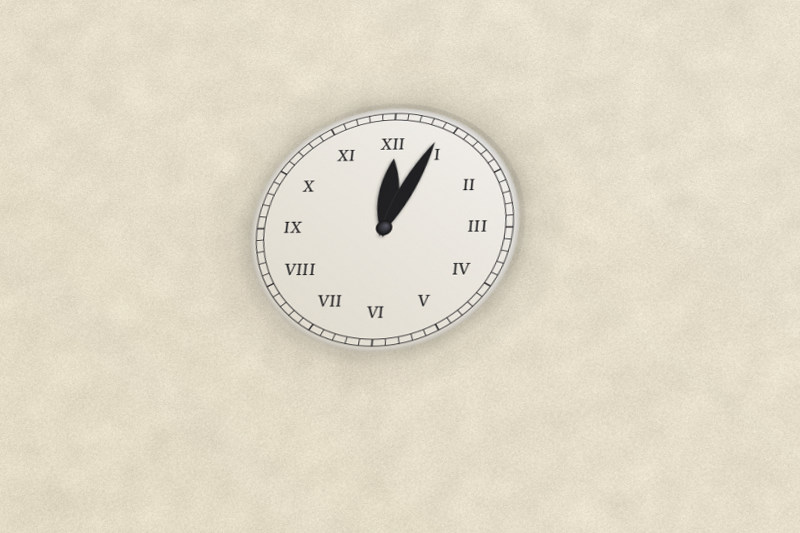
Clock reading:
12 h 04 min
